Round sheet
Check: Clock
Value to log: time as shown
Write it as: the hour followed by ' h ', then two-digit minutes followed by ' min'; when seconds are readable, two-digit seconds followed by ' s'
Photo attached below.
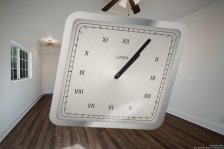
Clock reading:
1 h 05 min
